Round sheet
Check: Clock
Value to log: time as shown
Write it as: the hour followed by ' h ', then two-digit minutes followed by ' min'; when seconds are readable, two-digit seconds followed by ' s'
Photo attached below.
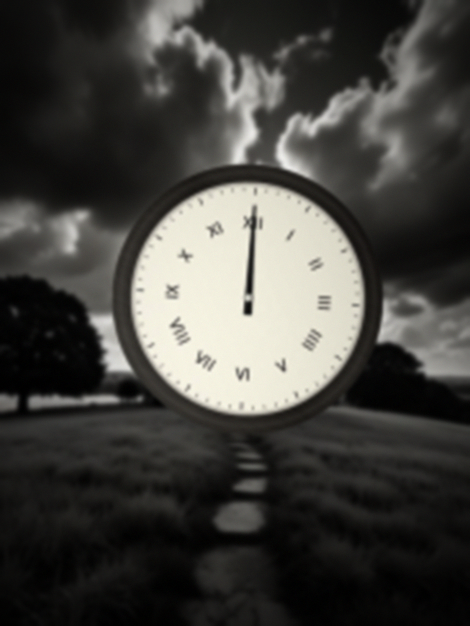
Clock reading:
12 h 00 min
